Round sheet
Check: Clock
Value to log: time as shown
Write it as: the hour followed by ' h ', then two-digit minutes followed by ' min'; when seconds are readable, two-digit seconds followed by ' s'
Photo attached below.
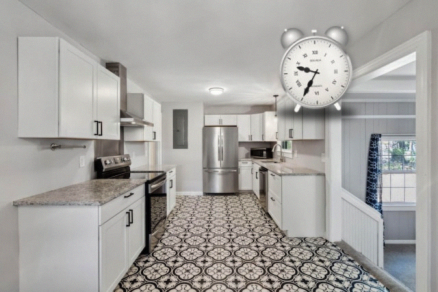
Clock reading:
9 h 35 min
